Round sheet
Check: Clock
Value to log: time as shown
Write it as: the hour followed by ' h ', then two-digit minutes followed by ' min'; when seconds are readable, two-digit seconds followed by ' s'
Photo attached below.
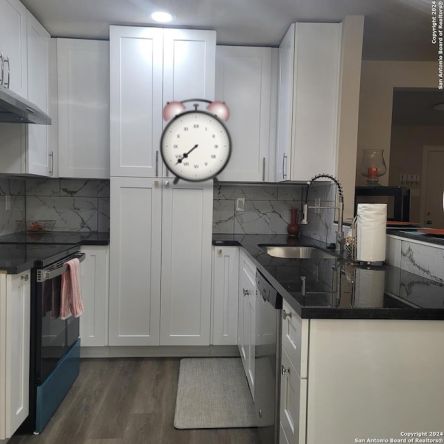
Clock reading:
7 h 38 min
